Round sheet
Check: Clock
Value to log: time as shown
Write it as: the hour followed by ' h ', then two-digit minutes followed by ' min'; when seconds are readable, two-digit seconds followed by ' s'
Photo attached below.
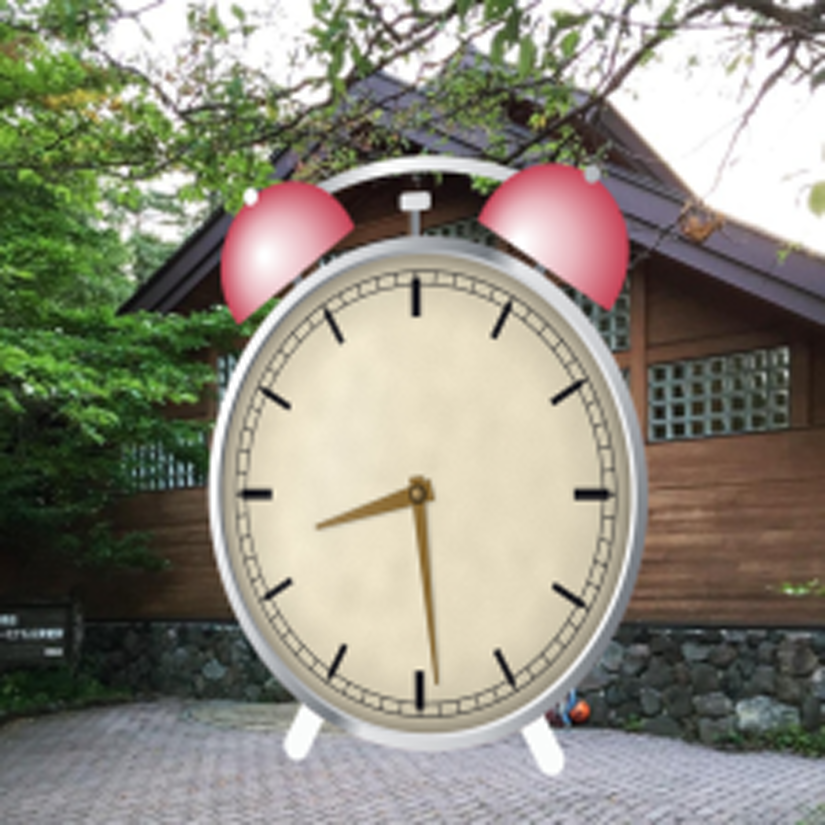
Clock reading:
8 h 29 min
